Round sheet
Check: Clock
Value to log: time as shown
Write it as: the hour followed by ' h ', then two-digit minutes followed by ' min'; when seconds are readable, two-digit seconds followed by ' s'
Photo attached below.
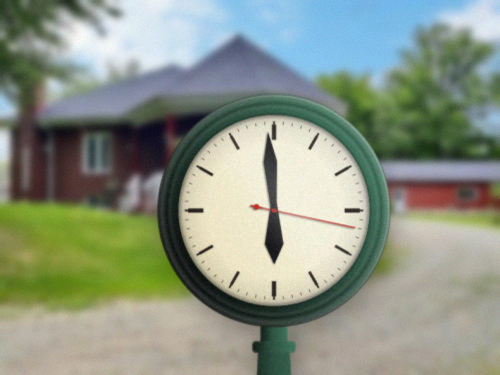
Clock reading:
5 h 59 min 17 s
